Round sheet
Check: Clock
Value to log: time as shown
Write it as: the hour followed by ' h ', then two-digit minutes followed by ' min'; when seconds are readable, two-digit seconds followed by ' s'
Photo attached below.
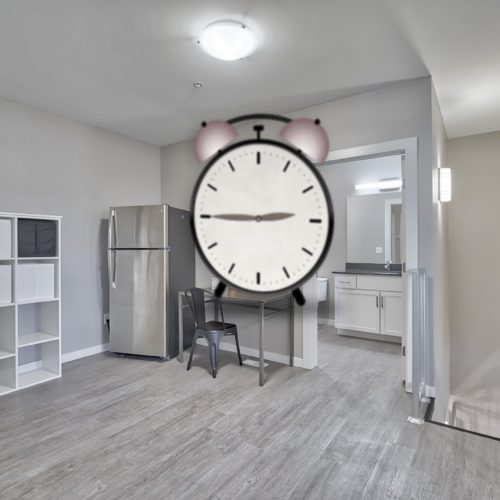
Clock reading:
2 h 45 min
